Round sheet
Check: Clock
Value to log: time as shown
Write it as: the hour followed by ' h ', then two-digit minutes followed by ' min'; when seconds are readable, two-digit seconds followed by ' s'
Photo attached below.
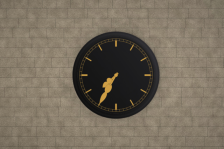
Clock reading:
7 h 35 min
